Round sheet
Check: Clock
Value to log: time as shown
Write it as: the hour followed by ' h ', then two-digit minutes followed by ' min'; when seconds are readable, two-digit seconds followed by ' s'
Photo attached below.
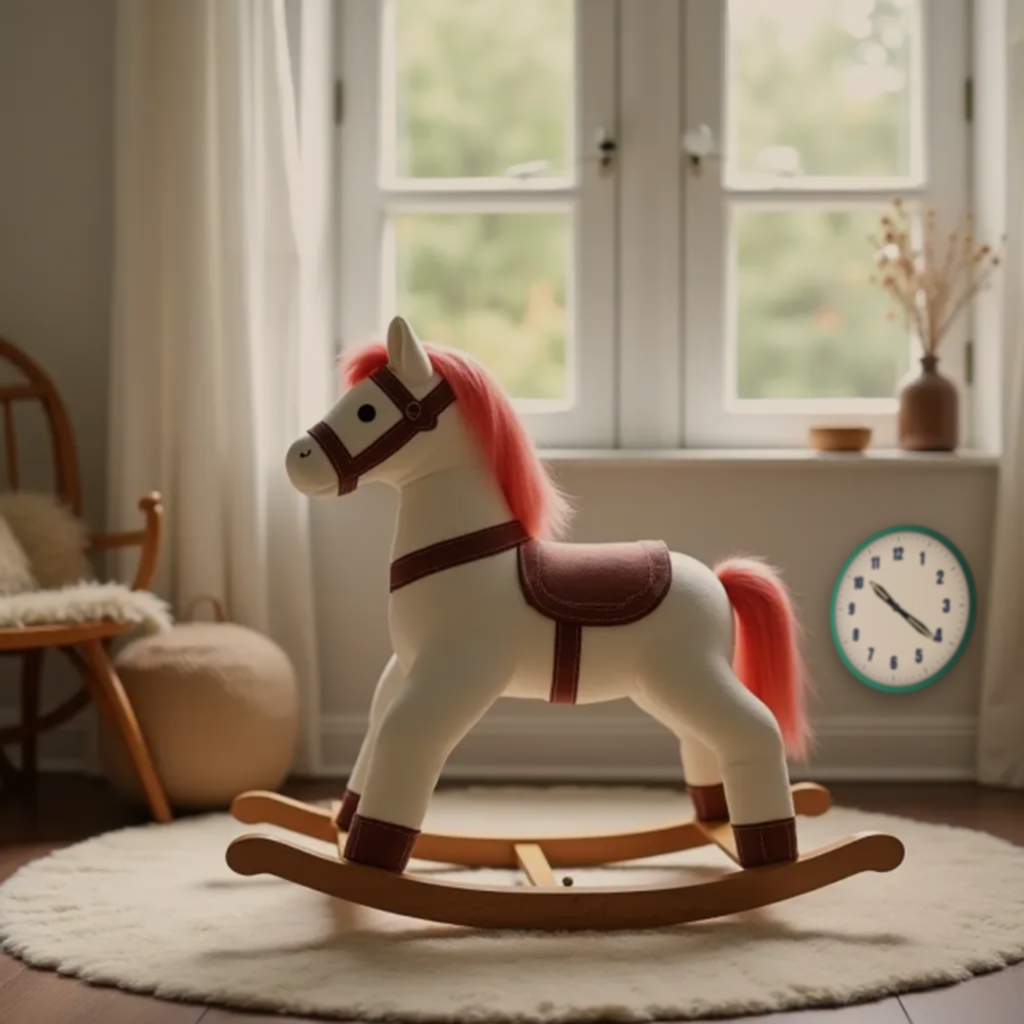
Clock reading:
10 h 21 min
